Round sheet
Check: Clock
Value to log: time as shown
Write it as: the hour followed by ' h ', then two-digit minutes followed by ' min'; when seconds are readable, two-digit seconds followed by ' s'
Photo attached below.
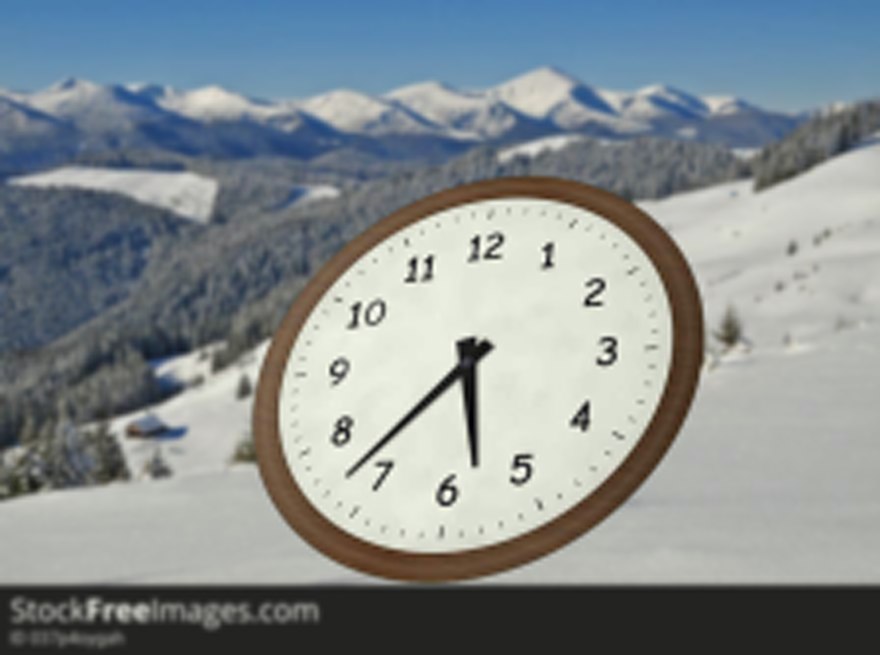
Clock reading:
5 h 37 min
